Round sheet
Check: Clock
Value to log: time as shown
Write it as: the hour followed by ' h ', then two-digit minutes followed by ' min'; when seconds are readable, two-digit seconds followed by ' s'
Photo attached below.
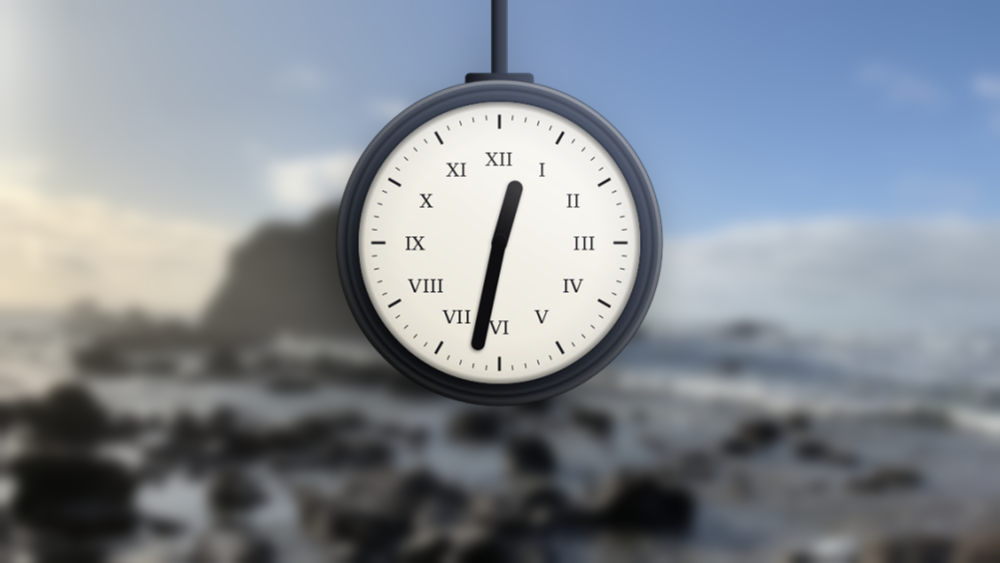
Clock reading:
12 h 32 min
